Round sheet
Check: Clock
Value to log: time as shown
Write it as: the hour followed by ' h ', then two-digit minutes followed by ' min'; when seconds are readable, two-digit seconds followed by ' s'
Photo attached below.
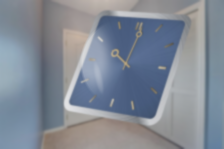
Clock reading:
10 h 01 min
